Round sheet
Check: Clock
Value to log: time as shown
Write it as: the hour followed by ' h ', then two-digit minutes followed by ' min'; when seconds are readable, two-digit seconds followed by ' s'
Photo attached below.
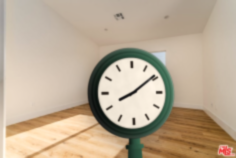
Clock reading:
8 h 09 min
